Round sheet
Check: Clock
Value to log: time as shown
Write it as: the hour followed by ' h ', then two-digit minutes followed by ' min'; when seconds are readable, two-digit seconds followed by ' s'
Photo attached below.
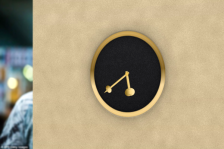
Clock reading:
5 h 39 min
